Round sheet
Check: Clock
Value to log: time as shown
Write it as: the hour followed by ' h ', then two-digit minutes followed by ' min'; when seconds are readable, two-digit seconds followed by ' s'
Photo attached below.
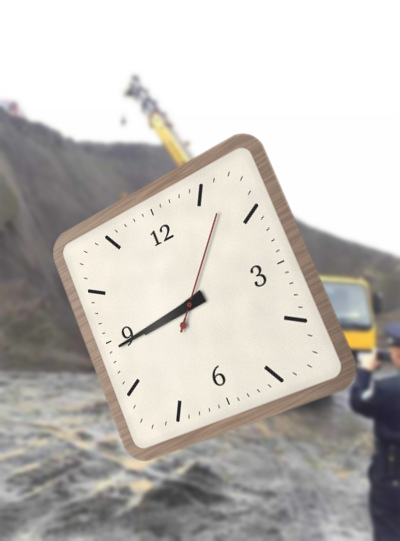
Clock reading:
8 h 44 min 07 s
